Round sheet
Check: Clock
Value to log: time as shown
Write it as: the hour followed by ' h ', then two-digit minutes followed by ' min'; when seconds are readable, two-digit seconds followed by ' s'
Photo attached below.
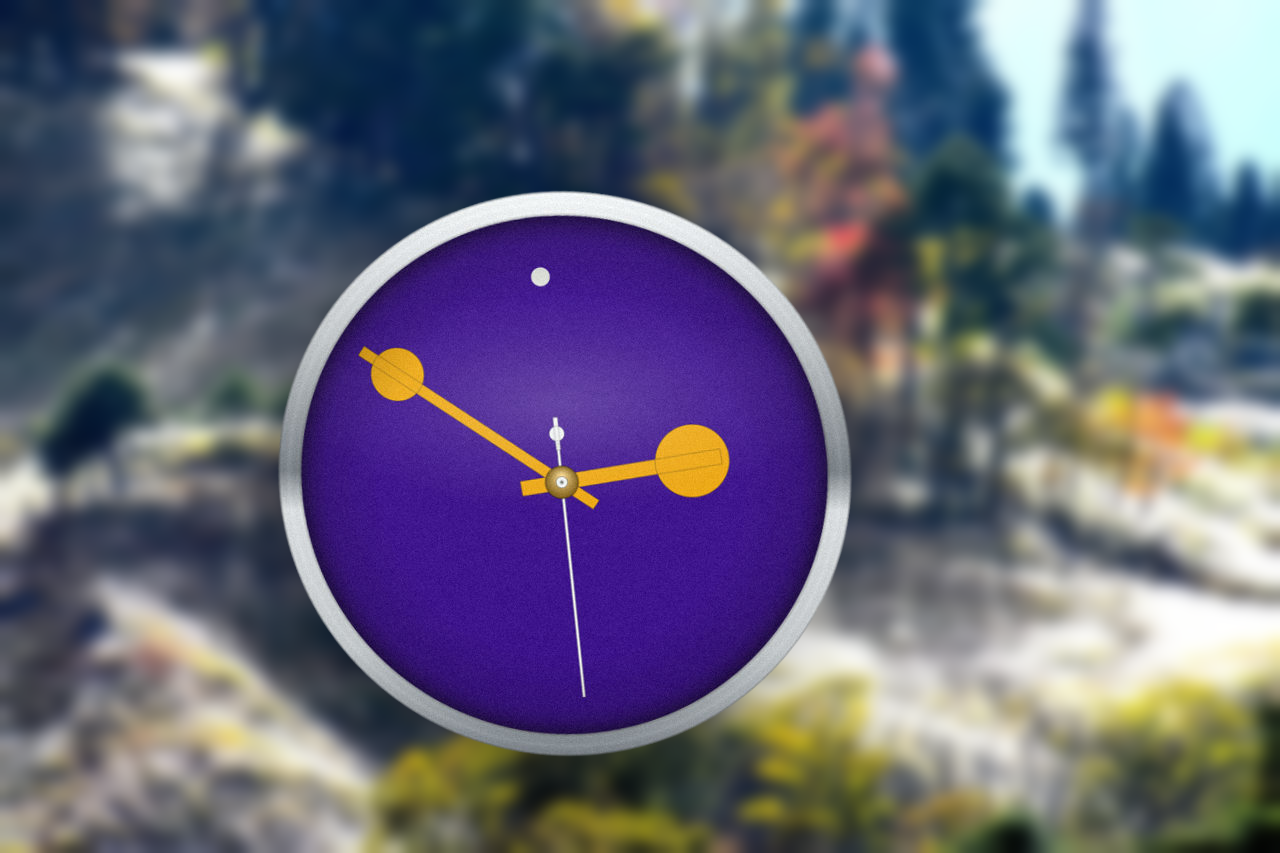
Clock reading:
2 h 51 min 30 s
